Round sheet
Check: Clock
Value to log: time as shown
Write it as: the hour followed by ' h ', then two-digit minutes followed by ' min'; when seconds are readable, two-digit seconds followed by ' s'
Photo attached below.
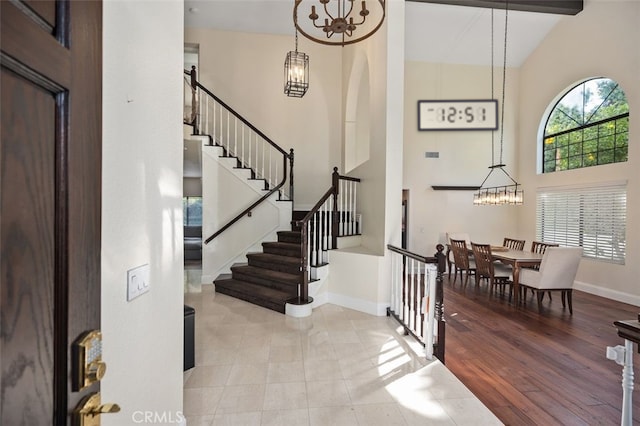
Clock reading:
12 h 51 min
